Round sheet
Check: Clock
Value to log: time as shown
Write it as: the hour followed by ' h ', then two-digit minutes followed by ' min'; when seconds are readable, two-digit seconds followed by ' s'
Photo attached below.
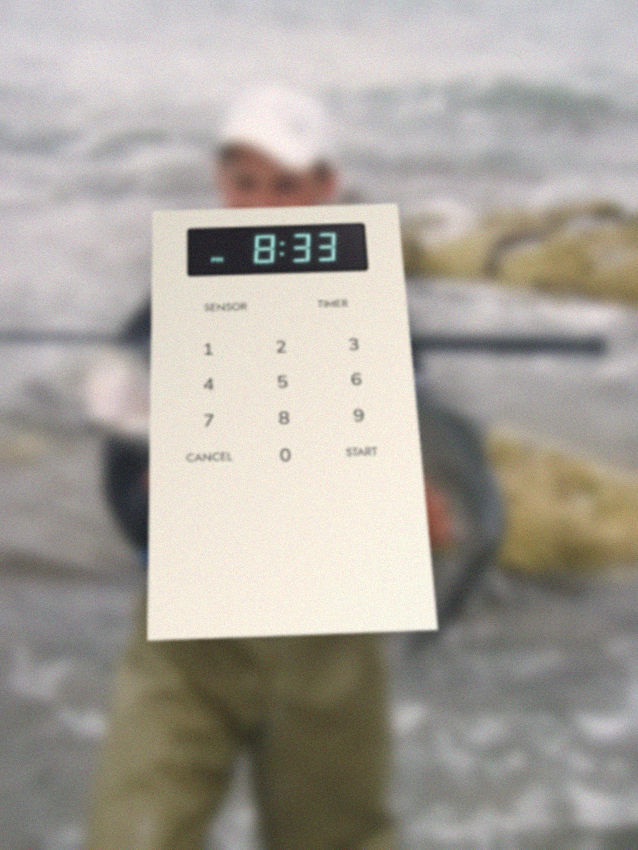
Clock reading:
8 h 33 min
